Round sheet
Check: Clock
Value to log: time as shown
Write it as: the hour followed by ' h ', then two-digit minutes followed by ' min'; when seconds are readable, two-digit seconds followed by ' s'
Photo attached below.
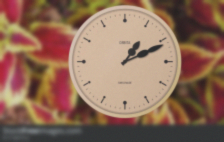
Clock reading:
1 h 11 min
